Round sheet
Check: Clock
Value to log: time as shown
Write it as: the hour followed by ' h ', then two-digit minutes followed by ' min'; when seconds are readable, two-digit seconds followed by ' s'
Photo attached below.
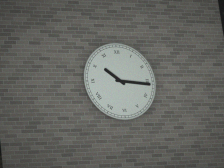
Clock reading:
10 h 16 min
